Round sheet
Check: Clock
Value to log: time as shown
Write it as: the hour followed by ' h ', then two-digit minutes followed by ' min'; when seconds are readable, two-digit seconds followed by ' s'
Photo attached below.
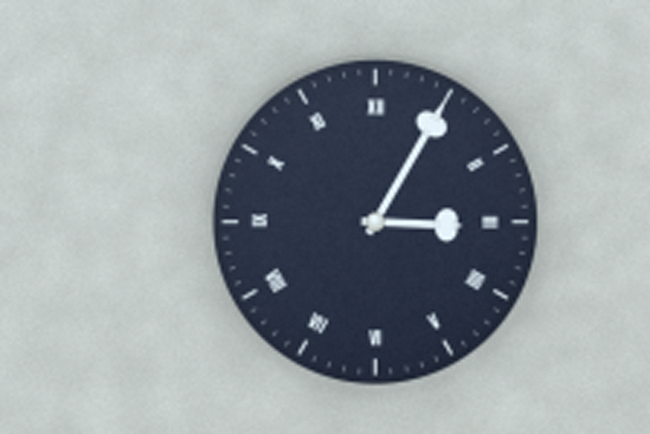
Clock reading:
3 h 05 min
